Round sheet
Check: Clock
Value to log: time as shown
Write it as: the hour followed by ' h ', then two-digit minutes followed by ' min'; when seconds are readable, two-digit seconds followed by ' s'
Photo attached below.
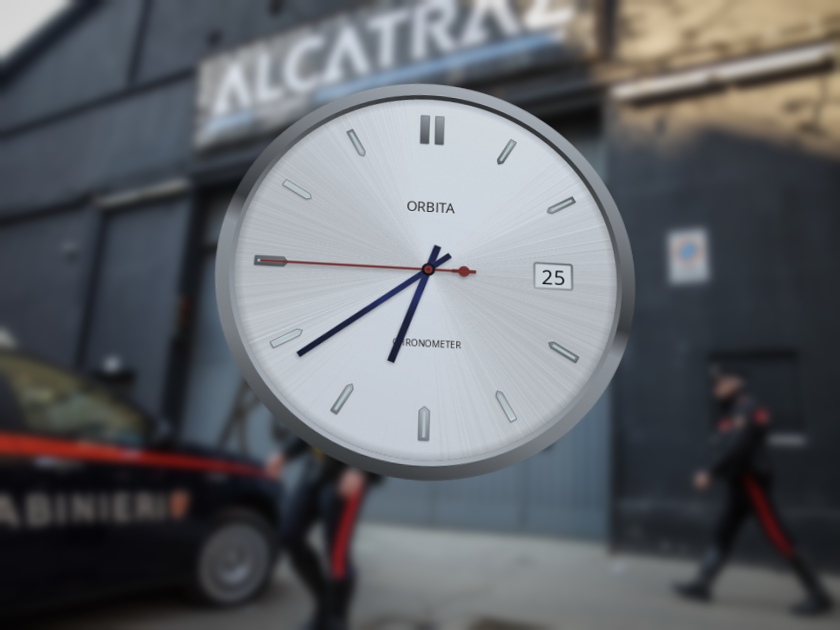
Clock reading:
6 h 38 min 45 s
